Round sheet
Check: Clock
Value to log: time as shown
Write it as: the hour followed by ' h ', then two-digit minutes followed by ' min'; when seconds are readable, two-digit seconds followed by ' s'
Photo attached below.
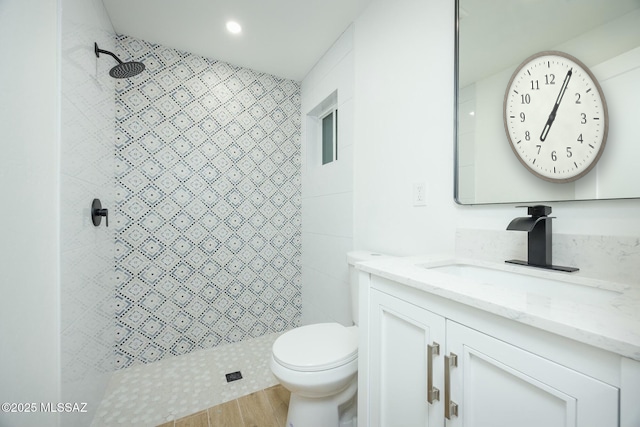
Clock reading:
7 h 05 min
